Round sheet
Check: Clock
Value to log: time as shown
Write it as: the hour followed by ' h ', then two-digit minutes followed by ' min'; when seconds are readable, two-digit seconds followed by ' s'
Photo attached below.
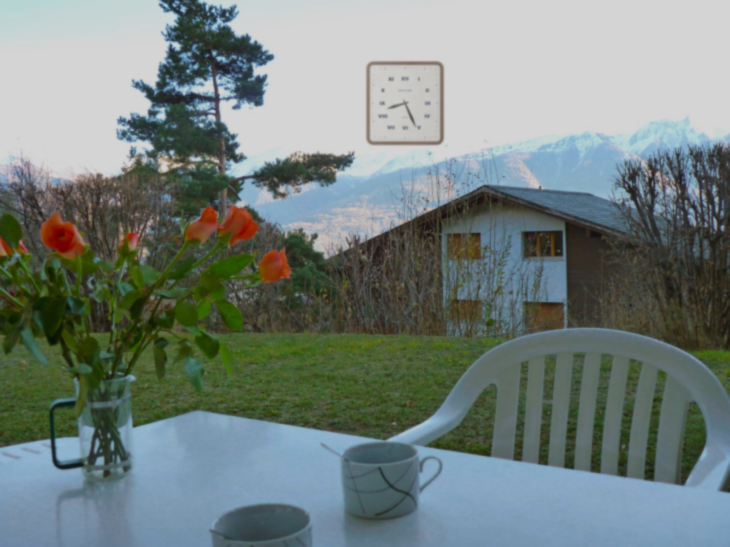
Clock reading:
8 h 26 min
